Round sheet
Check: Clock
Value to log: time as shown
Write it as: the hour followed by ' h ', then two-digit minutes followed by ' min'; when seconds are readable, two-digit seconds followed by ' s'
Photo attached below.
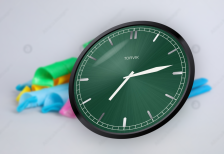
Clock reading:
7 h 13 min
